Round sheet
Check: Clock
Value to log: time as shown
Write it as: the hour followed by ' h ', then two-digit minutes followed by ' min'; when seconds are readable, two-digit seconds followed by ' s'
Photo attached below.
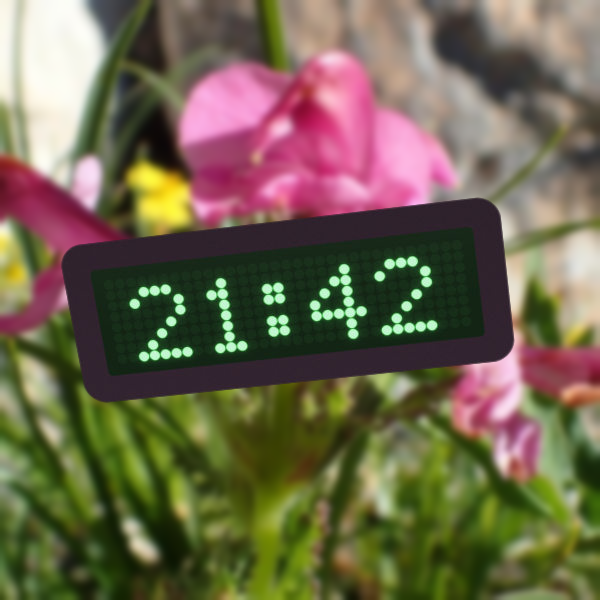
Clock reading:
21 h 42 min
